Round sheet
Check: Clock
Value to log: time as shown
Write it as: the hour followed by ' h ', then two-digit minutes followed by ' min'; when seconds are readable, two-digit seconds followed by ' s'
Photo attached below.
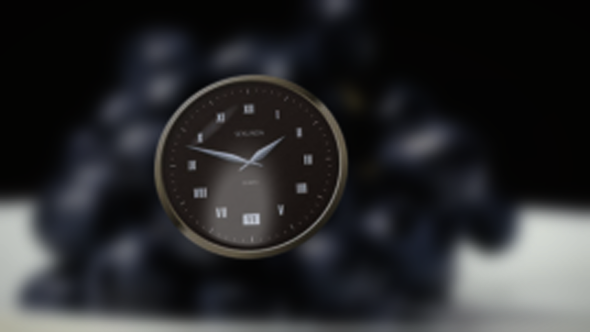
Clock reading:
1 h 48 min
